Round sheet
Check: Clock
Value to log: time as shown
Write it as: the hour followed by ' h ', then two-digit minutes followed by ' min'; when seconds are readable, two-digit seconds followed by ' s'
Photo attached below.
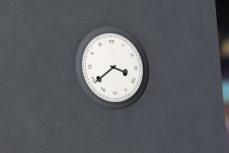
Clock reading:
3 h 39 min
